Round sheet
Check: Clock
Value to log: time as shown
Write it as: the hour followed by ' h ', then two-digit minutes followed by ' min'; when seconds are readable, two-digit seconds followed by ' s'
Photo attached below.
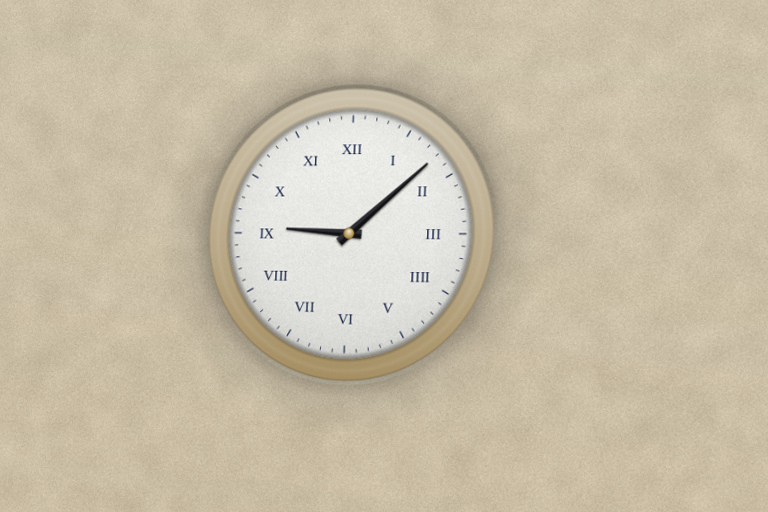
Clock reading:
9 h 08 min
